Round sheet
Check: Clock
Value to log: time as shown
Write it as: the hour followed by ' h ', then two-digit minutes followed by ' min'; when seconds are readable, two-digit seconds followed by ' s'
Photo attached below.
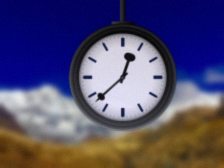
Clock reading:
12 h 38 min
